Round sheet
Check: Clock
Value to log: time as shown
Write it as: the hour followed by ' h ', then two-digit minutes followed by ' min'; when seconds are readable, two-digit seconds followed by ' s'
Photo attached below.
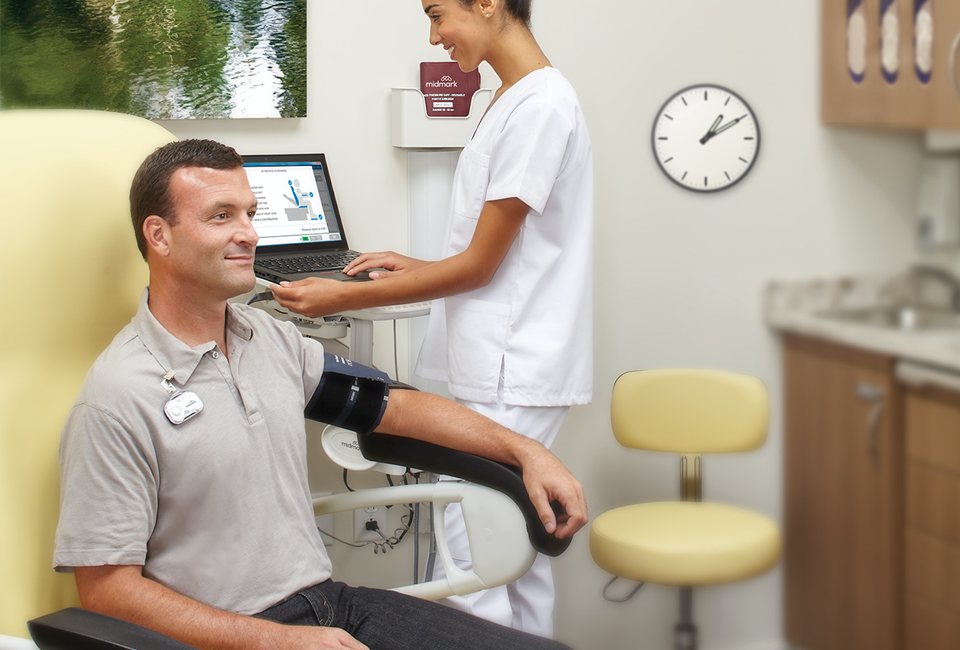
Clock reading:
1 h 10 min
